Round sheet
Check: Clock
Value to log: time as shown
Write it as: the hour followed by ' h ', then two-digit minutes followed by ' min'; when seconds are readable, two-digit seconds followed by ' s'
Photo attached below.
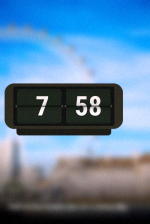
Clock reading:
7 h 58 min
